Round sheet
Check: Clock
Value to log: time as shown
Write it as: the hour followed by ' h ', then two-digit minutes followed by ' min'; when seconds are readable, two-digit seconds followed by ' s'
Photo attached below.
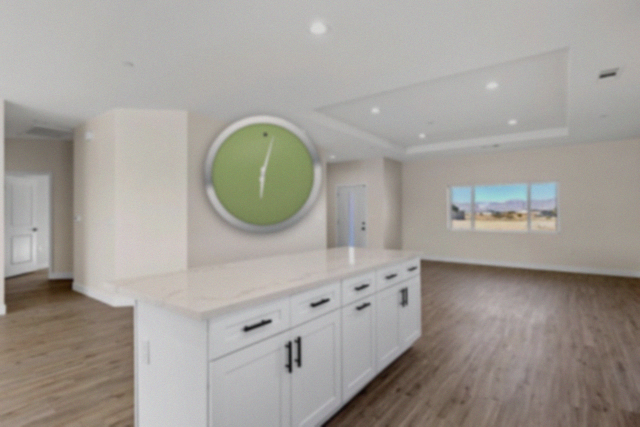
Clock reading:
6 h 02 min
